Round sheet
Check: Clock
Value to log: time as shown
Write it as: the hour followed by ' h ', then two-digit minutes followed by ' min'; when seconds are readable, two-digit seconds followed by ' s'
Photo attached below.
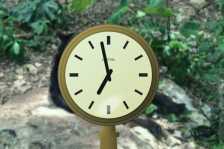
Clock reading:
6 h 58 min
